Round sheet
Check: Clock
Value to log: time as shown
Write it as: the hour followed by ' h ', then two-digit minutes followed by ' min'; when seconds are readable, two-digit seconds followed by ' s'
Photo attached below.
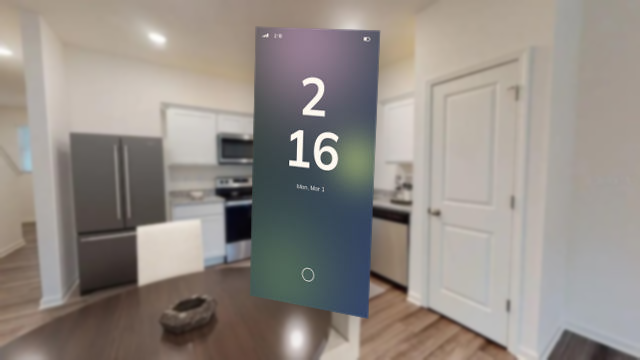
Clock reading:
2 h 16 min
